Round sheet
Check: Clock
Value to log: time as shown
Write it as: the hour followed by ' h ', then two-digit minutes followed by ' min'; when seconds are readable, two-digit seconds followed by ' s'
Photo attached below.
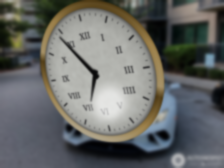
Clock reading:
6 h 54 min
